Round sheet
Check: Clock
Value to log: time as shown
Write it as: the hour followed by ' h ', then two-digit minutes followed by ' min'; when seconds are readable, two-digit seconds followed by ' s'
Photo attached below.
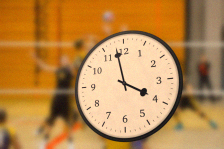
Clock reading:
3 h 58 min
